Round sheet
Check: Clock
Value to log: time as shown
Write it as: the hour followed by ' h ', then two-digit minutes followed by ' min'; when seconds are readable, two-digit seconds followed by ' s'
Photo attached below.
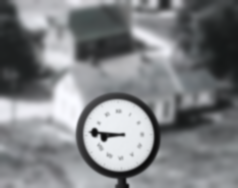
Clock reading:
8 h 46 min
